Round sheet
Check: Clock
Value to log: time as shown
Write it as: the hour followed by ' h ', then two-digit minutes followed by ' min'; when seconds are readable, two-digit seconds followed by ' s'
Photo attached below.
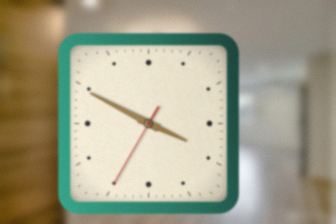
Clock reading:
3 h 49 min 35 s
